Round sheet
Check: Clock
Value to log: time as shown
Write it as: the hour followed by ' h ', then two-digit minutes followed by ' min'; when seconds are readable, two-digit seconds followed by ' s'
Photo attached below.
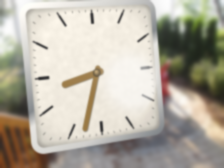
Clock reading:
8 h 33 min
